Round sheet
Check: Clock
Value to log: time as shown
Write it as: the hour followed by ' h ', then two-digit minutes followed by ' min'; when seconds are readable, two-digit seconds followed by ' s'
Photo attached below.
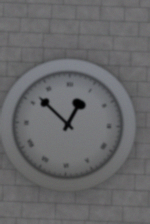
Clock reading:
12 h 52 min
